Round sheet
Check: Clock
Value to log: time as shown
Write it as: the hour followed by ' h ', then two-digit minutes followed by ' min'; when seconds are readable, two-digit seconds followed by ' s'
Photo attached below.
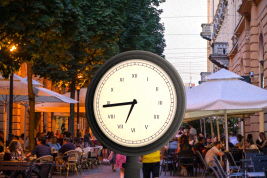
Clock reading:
6 h 44 min
